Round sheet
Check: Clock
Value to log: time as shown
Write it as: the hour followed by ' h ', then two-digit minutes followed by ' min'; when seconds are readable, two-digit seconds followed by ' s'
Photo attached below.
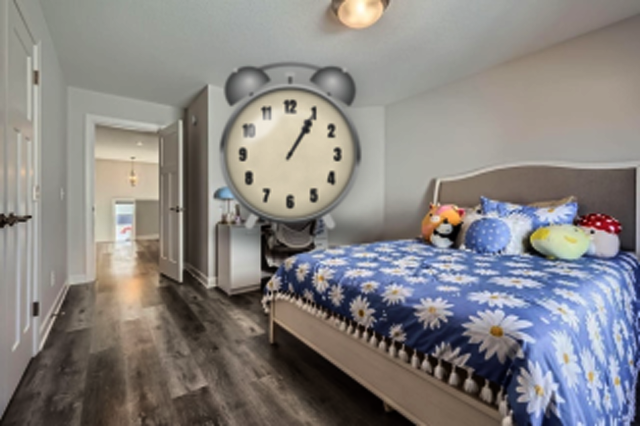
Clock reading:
1 h 05 min
